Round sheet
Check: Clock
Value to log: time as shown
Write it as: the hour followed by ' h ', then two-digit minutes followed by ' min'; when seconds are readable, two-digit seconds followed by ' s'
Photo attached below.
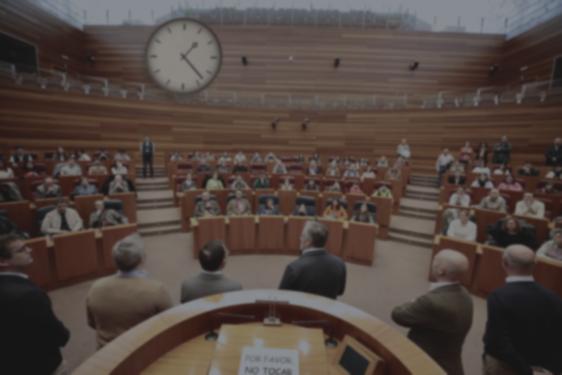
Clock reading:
1 h 23 min
